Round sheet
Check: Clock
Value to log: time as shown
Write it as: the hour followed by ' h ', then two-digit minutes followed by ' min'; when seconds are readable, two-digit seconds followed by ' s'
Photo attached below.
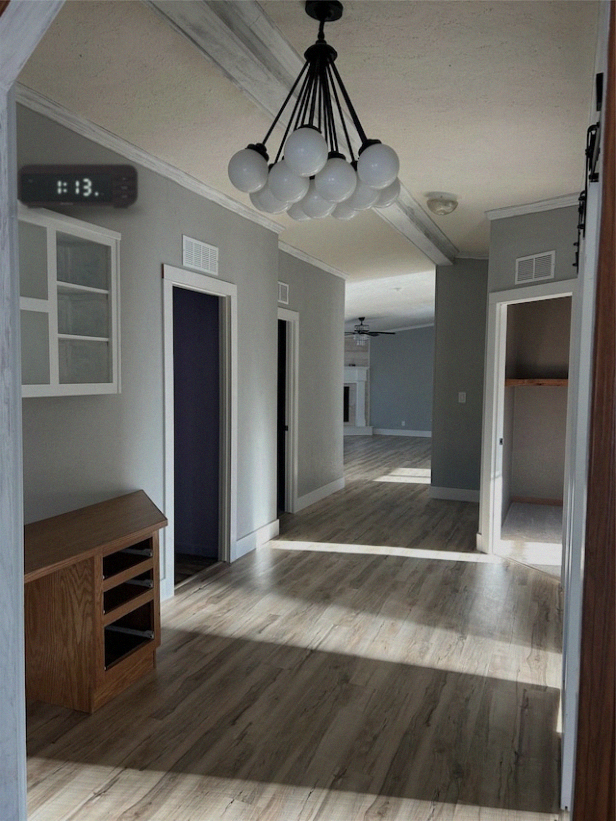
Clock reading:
1 h 13 min
